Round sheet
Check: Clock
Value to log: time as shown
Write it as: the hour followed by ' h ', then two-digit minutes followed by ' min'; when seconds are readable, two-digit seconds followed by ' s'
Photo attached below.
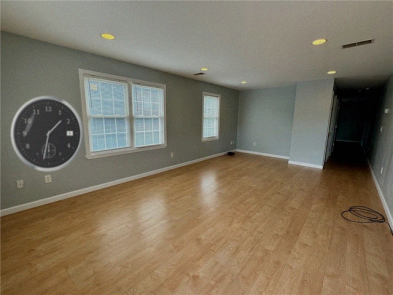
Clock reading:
1 h 32 min
